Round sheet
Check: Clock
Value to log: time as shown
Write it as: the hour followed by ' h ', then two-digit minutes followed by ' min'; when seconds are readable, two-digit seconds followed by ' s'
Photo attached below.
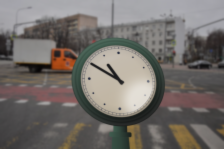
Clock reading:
10 h 50 min
